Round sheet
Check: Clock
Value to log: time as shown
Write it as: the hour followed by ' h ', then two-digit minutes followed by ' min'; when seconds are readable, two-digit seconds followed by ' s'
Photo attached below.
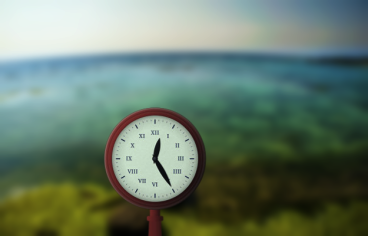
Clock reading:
12 h 25 min
